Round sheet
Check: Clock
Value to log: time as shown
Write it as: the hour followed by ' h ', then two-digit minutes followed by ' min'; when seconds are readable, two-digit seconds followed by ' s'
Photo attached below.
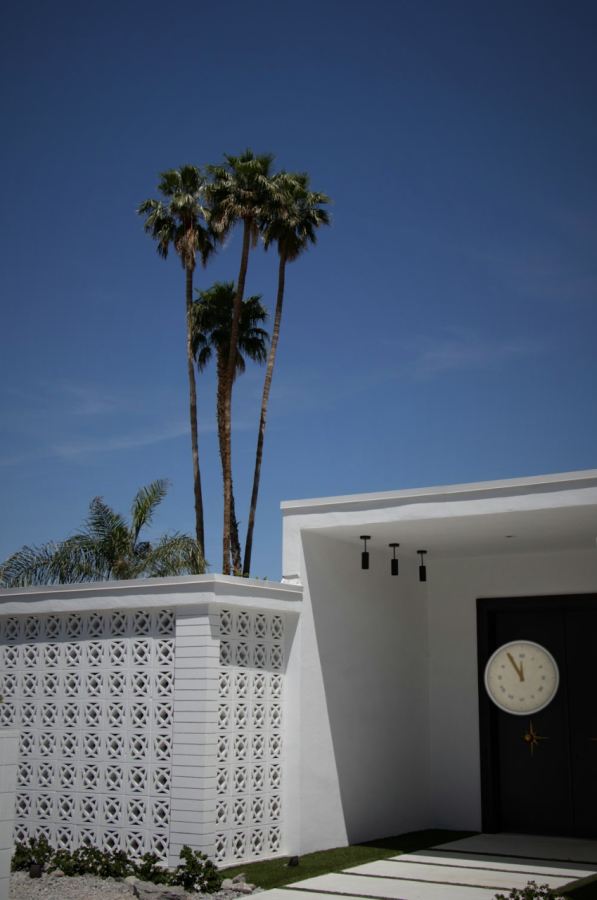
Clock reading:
11 h 55 min
